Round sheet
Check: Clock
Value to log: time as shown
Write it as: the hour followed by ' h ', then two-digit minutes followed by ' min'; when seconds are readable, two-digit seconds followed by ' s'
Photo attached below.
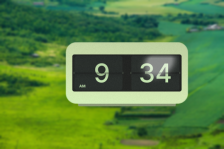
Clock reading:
9 h 34 min
